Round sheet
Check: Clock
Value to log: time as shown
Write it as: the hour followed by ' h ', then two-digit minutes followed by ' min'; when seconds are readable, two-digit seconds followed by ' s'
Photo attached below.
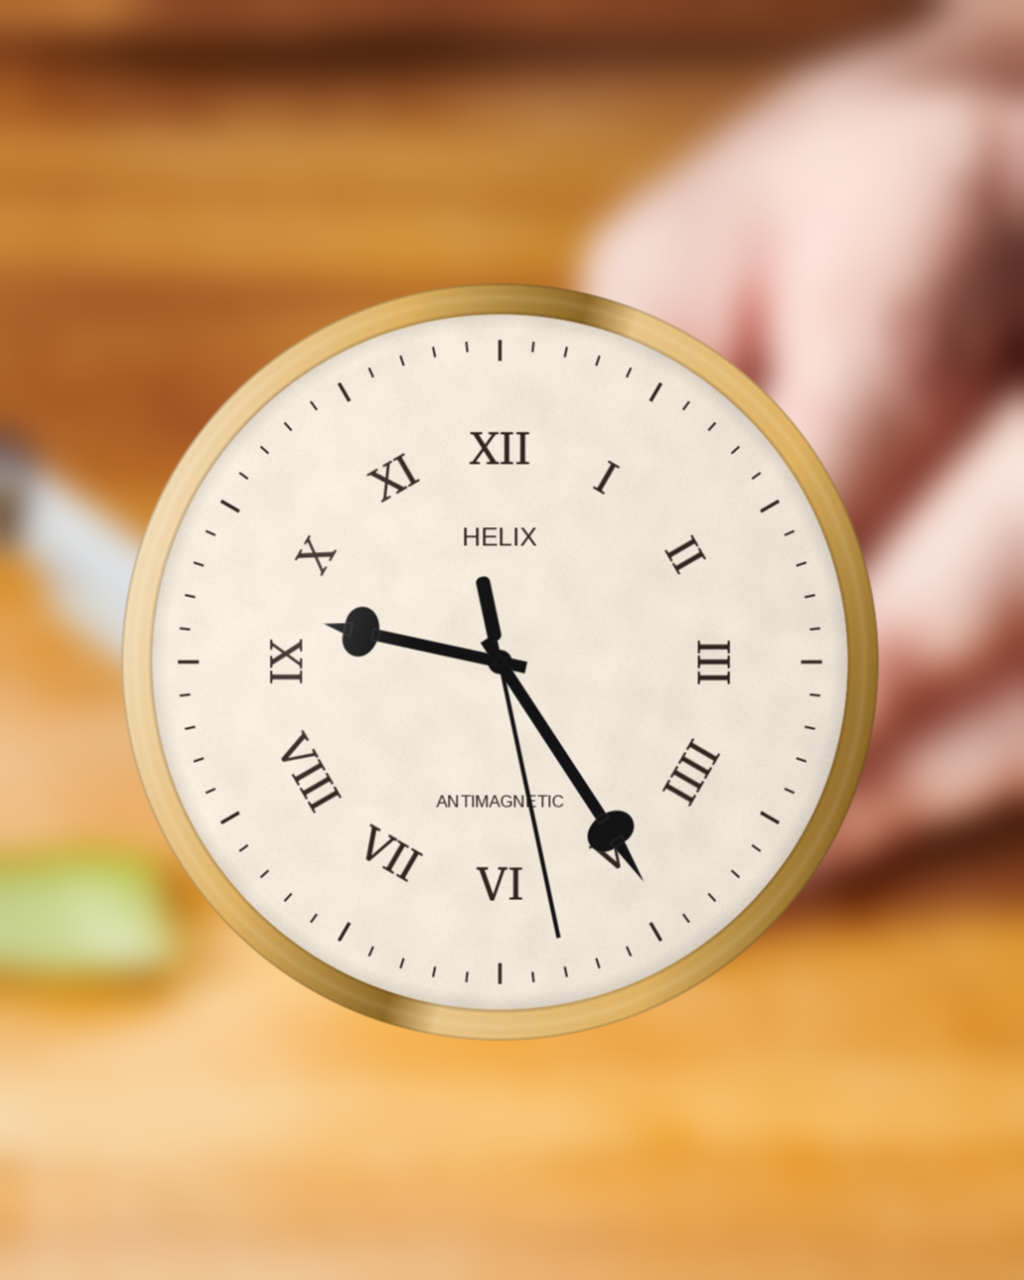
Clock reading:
9 h 24 min 28 s
